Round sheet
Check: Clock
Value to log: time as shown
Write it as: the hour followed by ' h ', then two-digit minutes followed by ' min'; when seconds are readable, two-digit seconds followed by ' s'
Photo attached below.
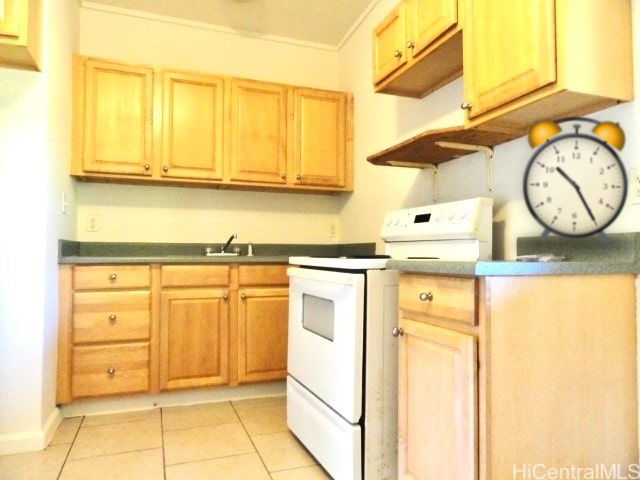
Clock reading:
10 h 25 min
